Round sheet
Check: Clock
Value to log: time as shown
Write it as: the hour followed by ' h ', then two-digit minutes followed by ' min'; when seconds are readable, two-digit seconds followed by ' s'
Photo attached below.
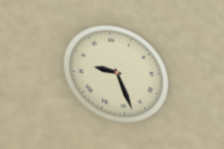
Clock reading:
9 h 28 min
